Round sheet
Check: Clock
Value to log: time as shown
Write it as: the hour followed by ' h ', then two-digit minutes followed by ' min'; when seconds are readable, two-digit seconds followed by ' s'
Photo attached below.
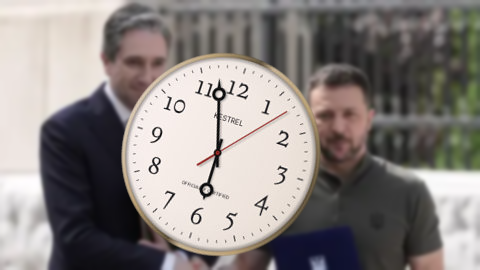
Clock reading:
5 h 57 min 07 s
